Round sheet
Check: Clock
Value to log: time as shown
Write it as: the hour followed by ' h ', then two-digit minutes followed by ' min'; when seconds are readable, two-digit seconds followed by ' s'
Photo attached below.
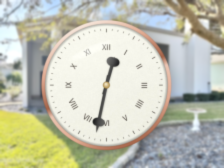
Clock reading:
12 h 32 min
